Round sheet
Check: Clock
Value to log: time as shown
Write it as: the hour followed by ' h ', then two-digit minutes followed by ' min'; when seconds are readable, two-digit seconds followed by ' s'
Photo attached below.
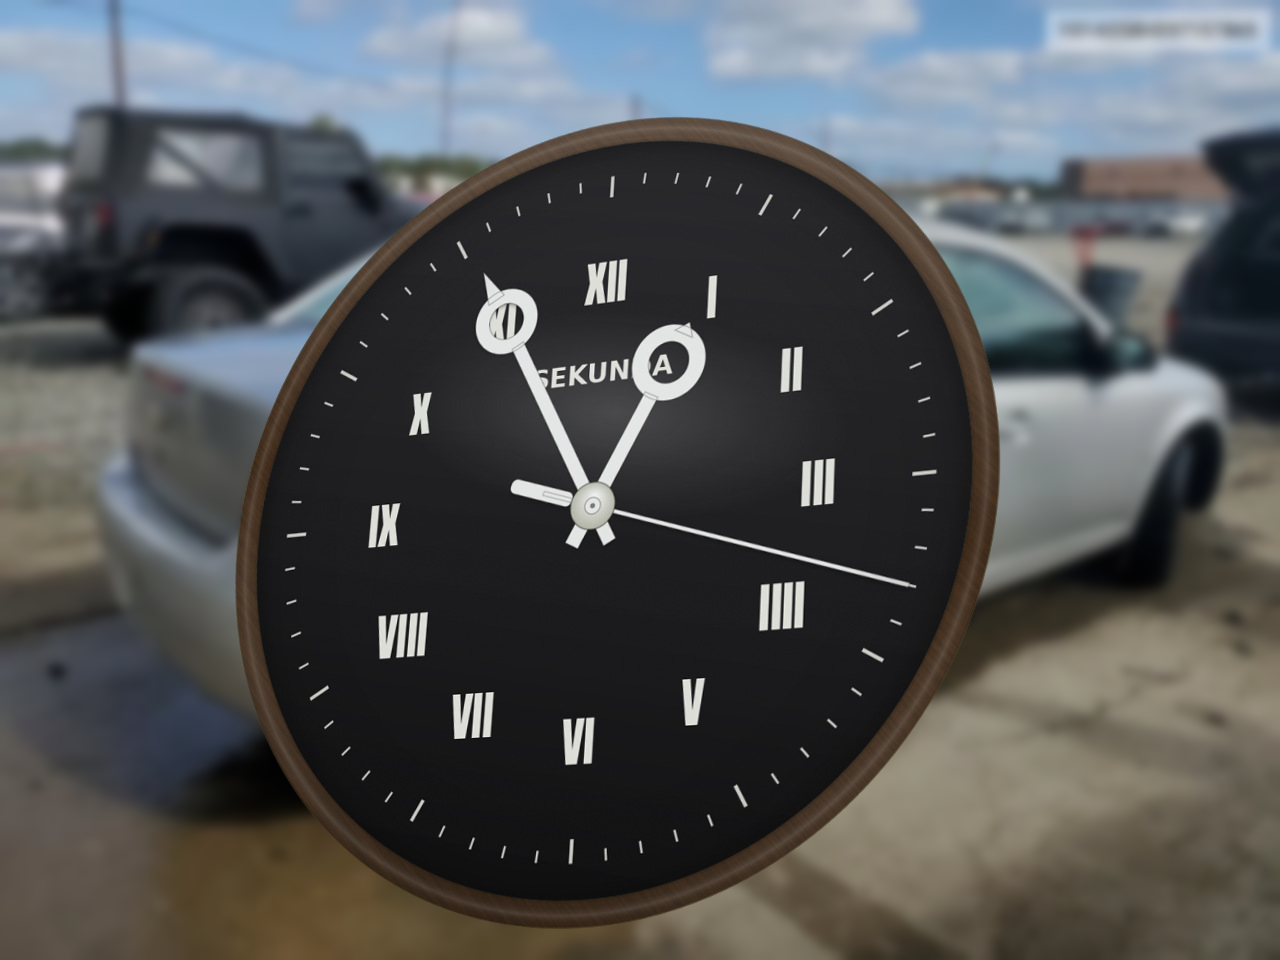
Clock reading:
12 h 55 min 18 s
